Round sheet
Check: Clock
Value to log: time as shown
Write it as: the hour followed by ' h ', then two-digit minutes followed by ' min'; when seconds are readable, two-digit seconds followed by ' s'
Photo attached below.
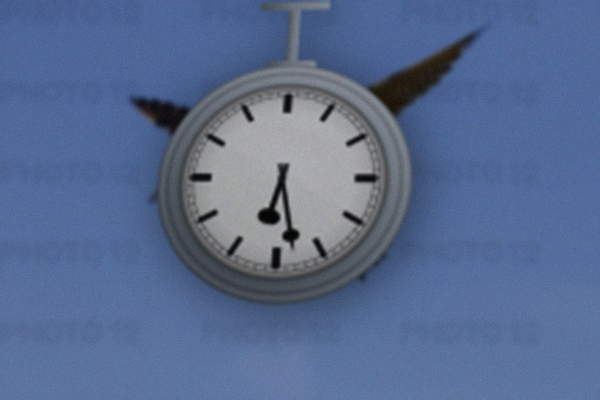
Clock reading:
6 h 28 min
